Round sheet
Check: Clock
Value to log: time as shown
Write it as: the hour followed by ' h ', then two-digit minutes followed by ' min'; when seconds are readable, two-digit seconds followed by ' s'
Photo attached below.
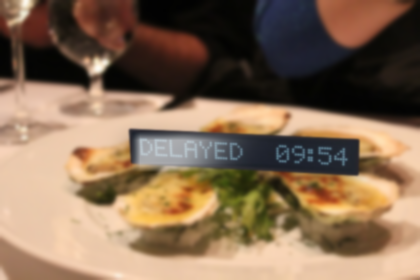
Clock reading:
9 h 54 min
